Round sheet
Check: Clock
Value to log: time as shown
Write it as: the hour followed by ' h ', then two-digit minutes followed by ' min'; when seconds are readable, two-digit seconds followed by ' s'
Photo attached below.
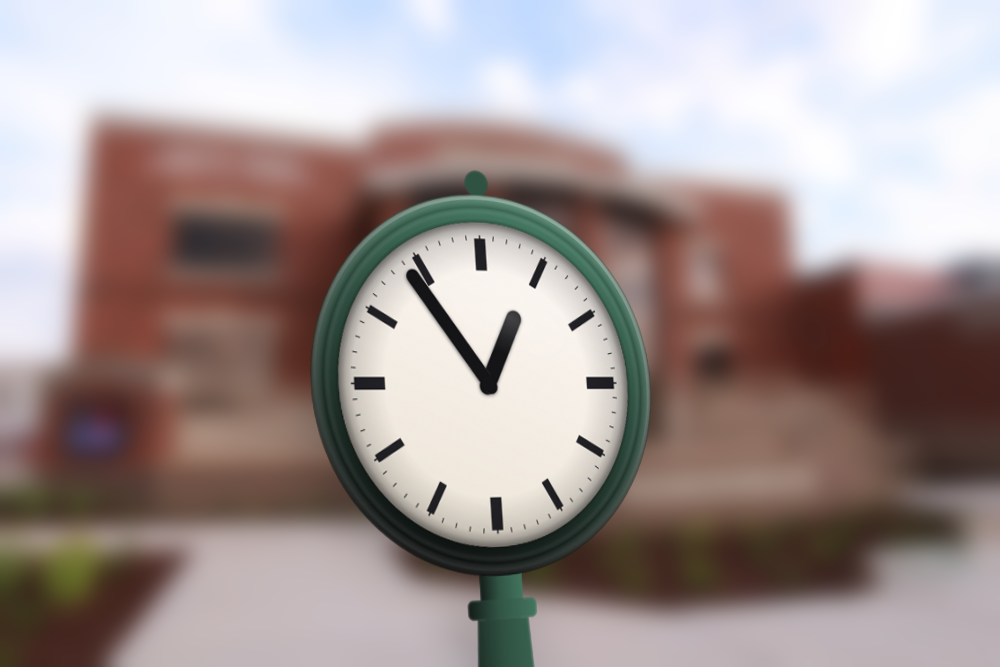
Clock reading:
12 h 54 min
